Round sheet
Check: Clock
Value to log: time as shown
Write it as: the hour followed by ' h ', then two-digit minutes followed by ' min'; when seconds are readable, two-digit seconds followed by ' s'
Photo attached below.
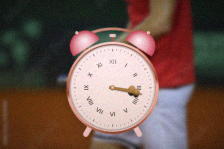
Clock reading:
3 h 17 min
